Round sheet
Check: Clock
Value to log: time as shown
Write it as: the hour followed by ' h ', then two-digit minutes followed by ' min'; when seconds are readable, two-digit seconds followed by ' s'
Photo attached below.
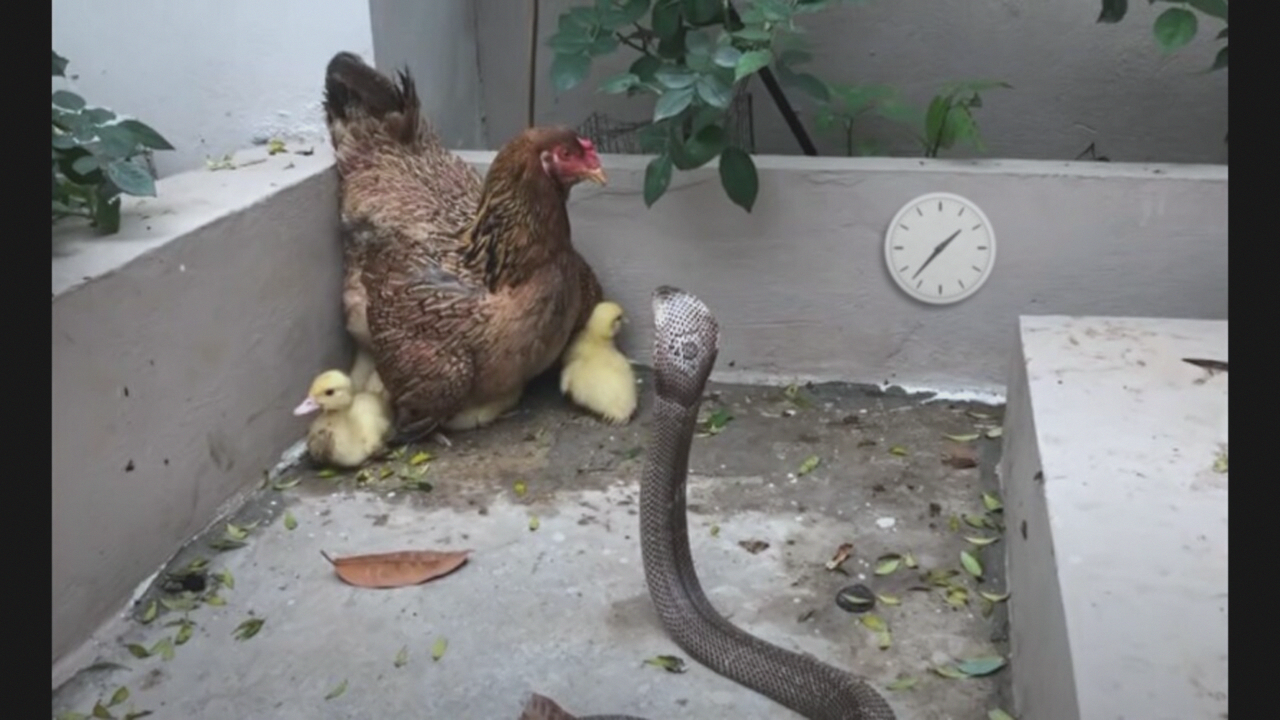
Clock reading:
1 h 37 min
